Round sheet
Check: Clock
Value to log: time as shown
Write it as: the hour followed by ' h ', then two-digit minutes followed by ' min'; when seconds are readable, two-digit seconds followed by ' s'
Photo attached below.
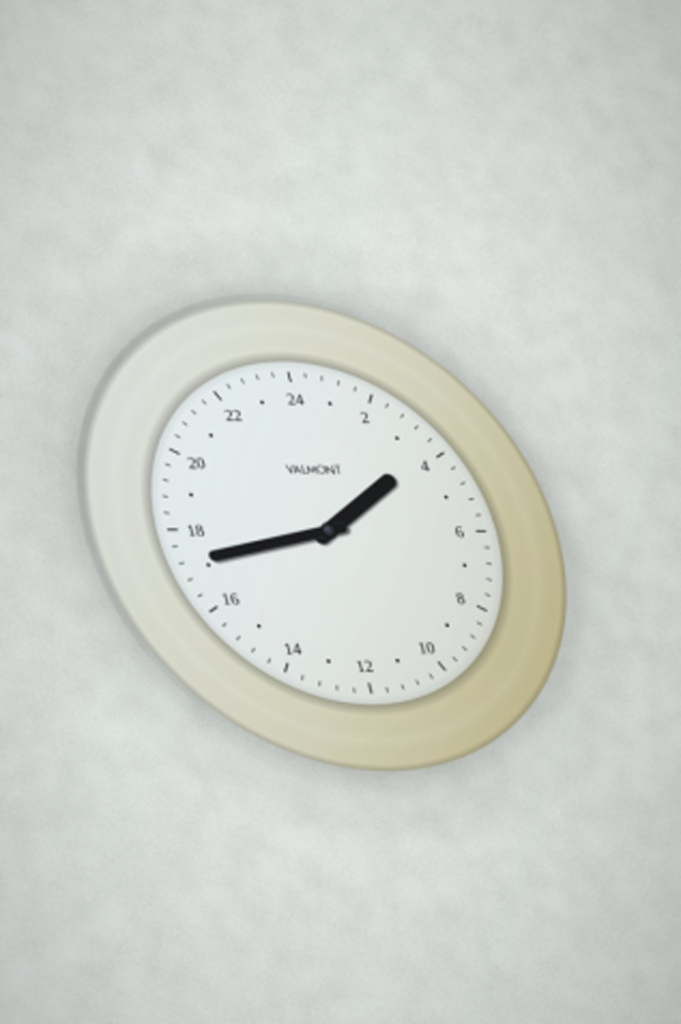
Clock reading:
3 h 43 min
